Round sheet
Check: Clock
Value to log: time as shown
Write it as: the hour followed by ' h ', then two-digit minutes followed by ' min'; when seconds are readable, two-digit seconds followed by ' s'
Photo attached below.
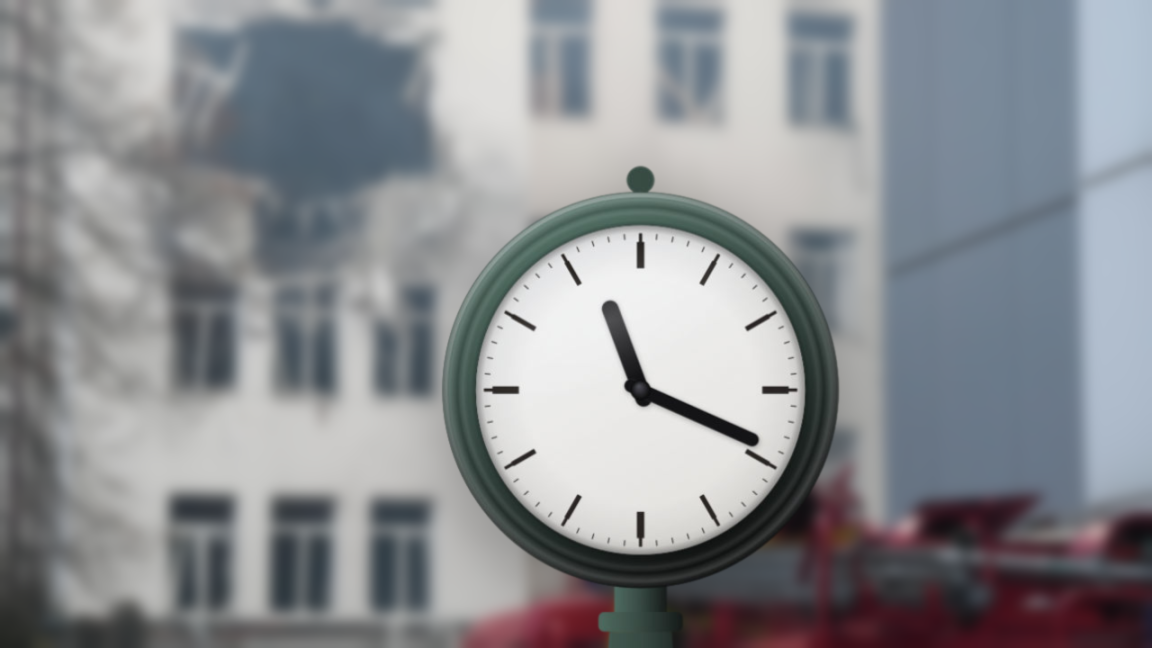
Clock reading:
11 h 19 min
